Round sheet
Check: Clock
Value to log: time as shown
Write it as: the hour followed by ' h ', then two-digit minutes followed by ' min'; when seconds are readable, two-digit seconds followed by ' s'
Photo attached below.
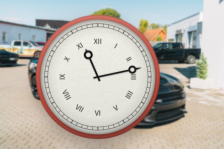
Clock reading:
11 h 13 min
